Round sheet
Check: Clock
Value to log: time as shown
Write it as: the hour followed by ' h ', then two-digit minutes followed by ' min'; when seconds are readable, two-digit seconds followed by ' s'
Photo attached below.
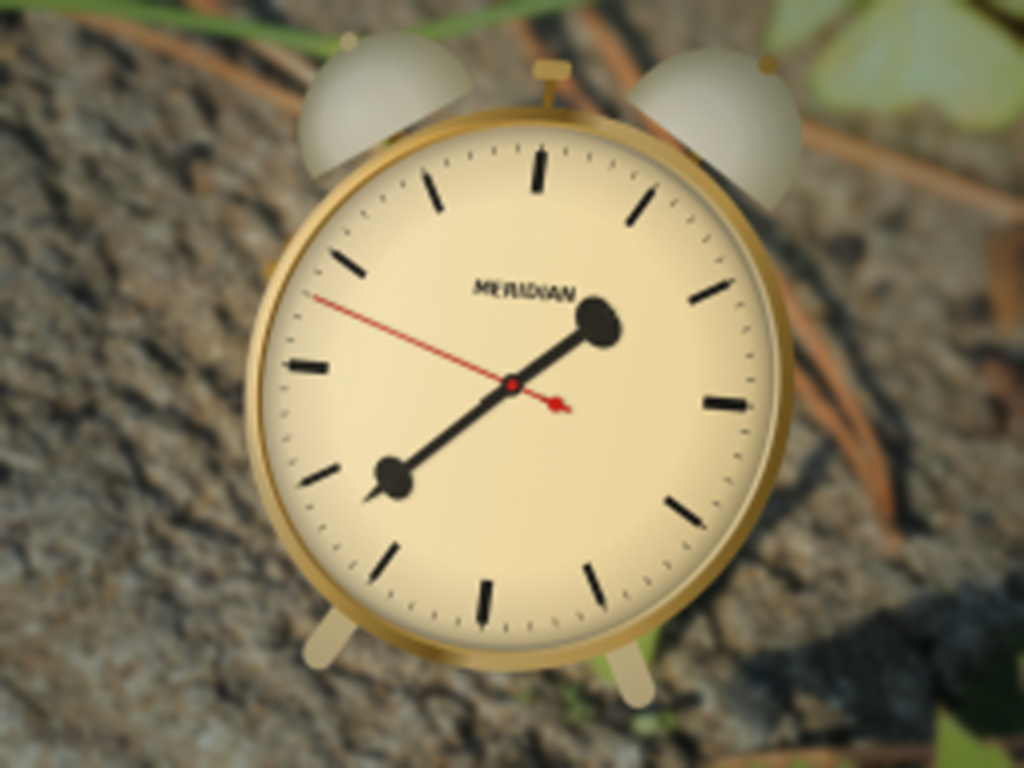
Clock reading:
1 h 37 min 48 s
